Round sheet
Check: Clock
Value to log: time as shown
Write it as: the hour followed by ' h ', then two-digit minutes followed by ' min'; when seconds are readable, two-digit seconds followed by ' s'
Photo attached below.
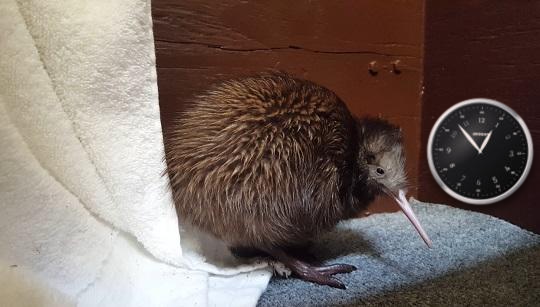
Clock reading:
12 h 53 min
